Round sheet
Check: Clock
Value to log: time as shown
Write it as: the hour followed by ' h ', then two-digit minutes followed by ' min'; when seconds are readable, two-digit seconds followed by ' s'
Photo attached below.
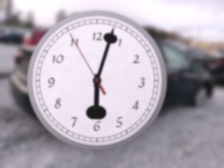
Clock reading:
6 h 02 min 55 s
